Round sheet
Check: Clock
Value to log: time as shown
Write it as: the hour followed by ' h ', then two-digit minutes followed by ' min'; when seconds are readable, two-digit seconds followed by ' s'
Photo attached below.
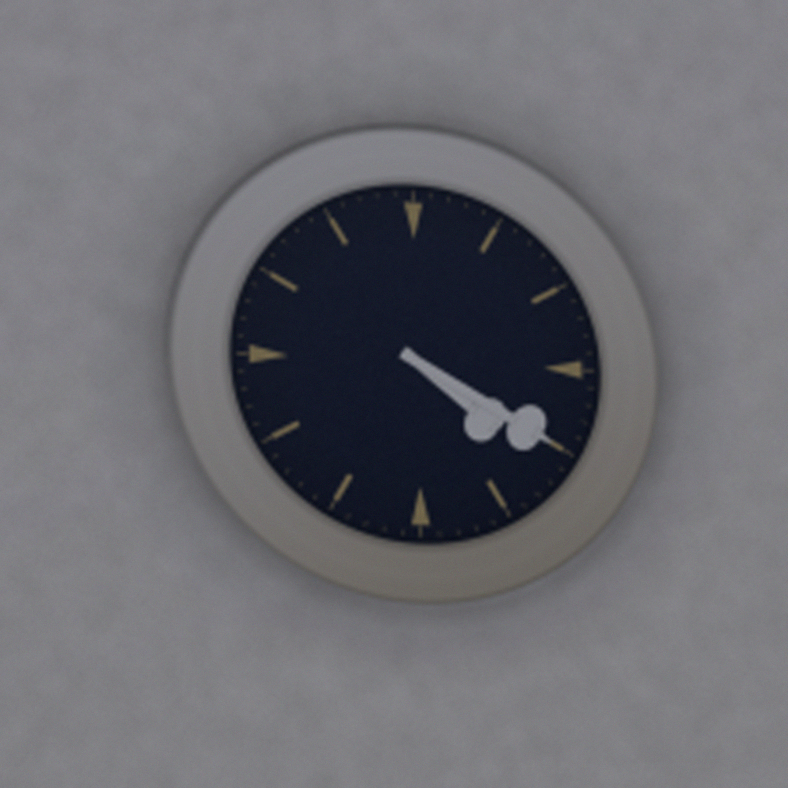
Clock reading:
4 h 20 min
